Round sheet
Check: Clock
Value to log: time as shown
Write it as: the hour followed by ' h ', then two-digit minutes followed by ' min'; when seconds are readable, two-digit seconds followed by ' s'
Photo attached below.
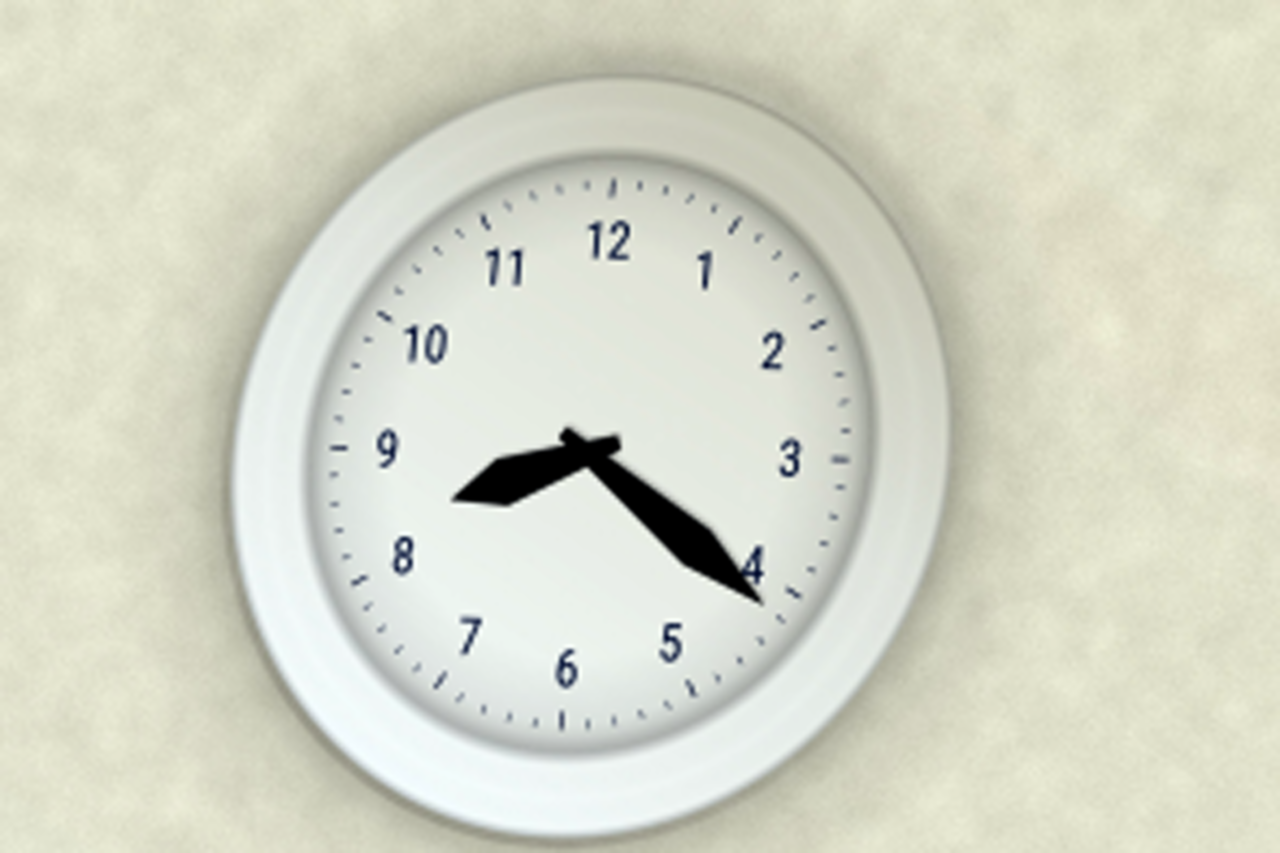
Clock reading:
8 h 21 min
